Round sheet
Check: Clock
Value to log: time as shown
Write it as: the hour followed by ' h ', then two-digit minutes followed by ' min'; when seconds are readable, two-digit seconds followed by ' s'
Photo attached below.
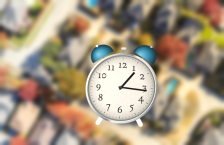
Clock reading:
1 h 16 min
